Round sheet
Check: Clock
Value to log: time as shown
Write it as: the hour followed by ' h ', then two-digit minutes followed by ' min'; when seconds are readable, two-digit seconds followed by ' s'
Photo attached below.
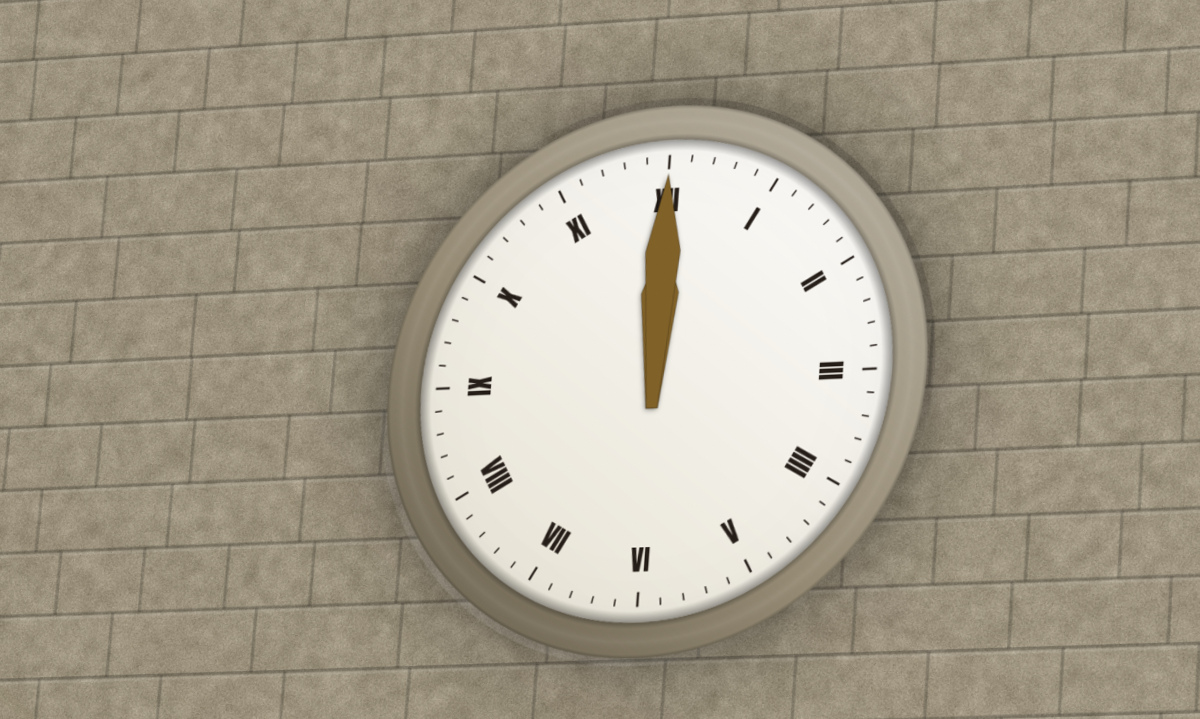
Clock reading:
12 h 00 min
